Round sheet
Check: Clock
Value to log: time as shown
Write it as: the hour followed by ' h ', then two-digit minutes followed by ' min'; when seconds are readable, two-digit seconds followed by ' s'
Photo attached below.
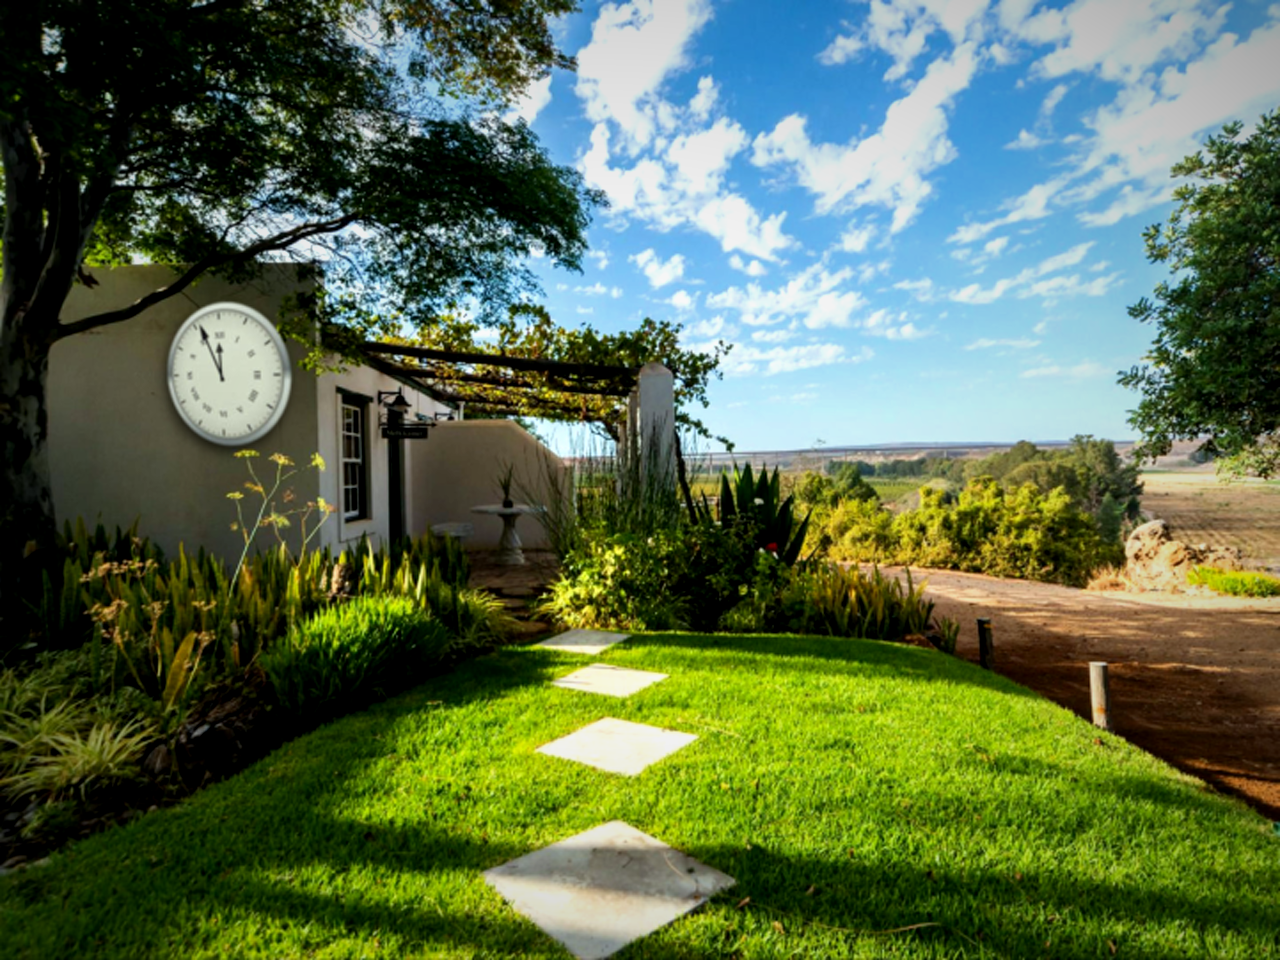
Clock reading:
11 h 56 min
